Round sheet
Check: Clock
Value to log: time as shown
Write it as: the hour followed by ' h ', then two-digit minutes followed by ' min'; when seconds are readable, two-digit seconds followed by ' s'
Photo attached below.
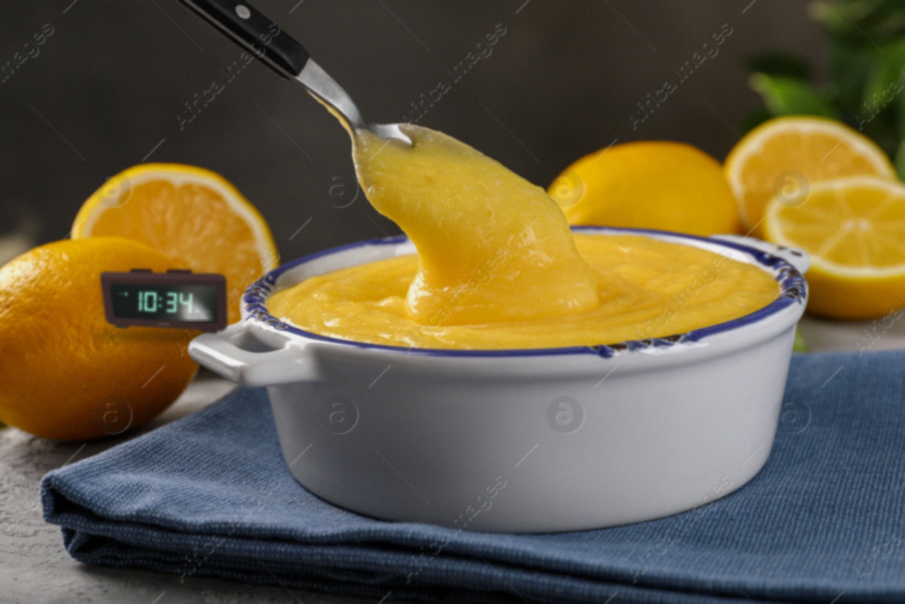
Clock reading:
10 h 34 min
